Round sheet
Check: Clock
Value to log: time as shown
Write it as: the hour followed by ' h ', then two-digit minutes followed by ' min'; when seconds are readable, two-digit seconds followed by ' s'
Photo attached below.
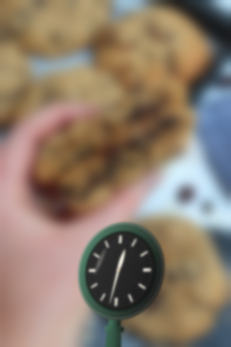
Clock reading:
12 h 32 min
